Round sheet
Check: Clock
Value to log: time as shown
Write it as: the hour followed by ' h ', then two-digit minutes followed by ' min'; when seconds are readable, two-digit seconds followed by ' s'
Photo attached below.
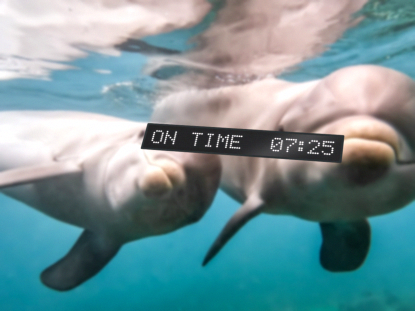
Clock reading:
7 h 25 min
